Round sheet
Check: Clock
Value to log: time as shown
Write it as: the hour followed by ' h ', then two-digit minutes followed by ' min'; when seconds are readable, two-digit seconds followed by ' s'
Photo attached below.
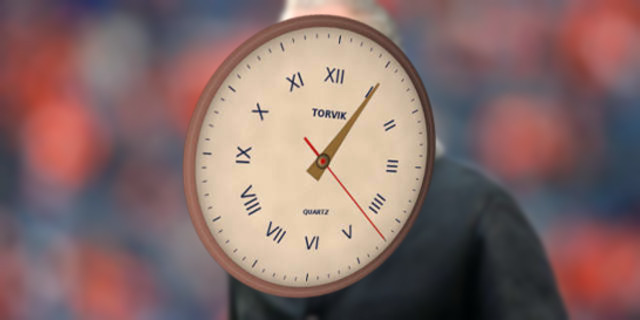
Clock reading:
1 h 05 min 22 s
